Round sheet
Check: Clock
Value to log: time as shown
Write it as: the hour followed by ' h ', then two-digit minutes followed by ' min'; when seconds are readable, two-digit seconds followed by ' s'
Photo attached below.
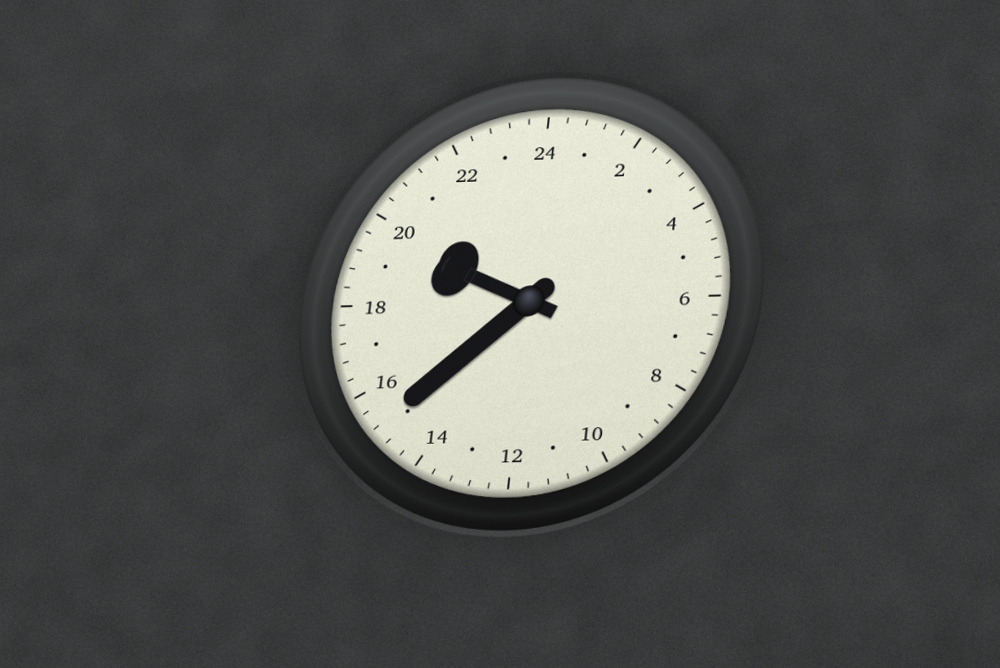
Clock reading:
19 h 38 min
